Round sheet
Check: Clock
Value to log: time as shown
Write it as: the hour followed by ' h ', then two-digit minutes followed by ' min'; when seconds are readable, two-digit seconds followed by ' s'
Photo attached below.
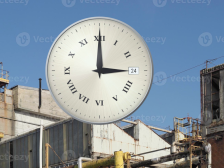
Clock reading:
3 h 00 min
